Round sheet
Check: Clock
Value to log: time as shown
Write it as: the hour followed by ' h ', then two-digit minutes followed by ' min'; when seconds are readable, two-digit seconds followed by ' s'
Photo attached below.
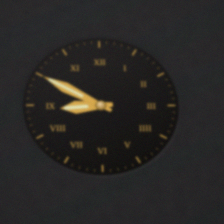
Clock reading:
8 h 50 min
